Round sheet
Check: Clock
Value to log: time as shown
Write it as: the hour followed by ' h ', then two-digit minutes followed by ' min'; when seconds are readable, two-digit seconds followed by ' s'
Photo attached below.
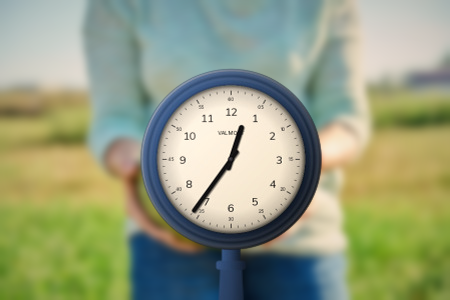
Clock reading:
12 h 36 min
